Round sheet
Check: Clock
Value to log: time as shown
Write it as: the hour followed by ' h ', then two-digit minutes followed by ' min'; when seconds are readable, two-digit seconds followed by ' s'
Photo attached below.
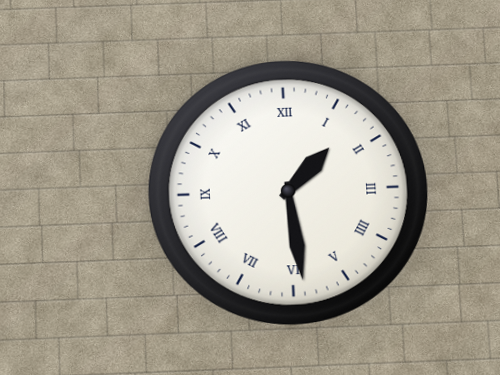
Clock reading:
1 h 29 min
